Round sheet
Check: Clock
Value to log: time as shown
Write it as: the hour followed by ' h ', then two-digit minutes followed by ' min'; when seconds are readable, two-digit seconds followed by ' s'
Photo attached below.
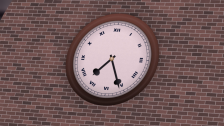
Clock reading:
7 h 26 min
